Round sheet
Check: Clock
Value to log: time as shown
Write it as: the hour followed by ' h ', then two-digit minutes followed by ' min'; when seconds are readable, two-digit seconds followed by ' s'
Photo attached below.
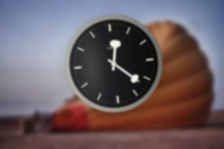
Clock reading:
12 h 22 min
